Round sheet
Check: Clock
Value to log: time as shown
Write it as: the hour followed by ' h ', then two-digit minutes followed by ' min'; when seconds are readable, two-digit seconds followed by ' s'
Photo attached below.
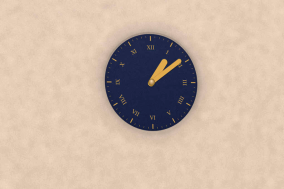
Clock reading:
1 h 09 min
